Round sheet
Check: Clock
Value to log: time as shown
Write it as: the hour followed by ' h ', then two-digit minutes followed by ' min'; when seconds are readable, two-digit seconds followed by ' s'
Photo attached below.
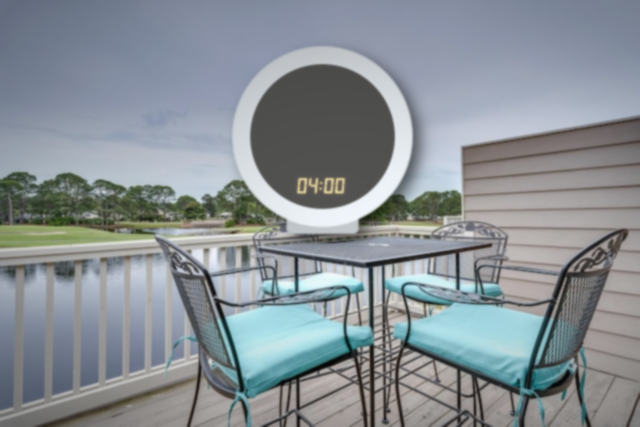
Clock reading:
4 h 00 min
